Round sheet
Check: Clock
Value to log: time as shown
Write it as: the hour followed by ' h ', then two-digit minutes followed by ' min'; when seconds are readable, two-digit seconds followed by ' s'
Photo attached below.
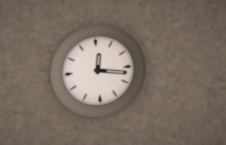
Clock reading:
12 h 17 min
